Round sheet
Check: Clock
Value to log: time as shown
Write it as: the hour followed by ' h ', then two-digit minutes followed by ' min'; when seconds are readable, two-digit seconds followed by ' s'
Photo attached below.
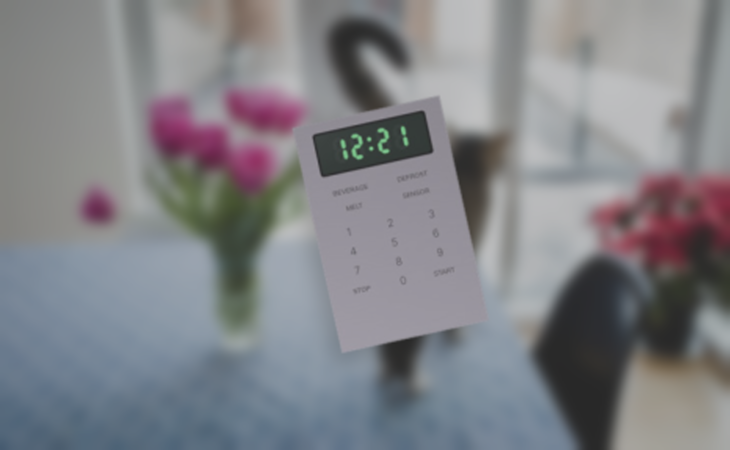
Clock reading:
12 h 21 min
